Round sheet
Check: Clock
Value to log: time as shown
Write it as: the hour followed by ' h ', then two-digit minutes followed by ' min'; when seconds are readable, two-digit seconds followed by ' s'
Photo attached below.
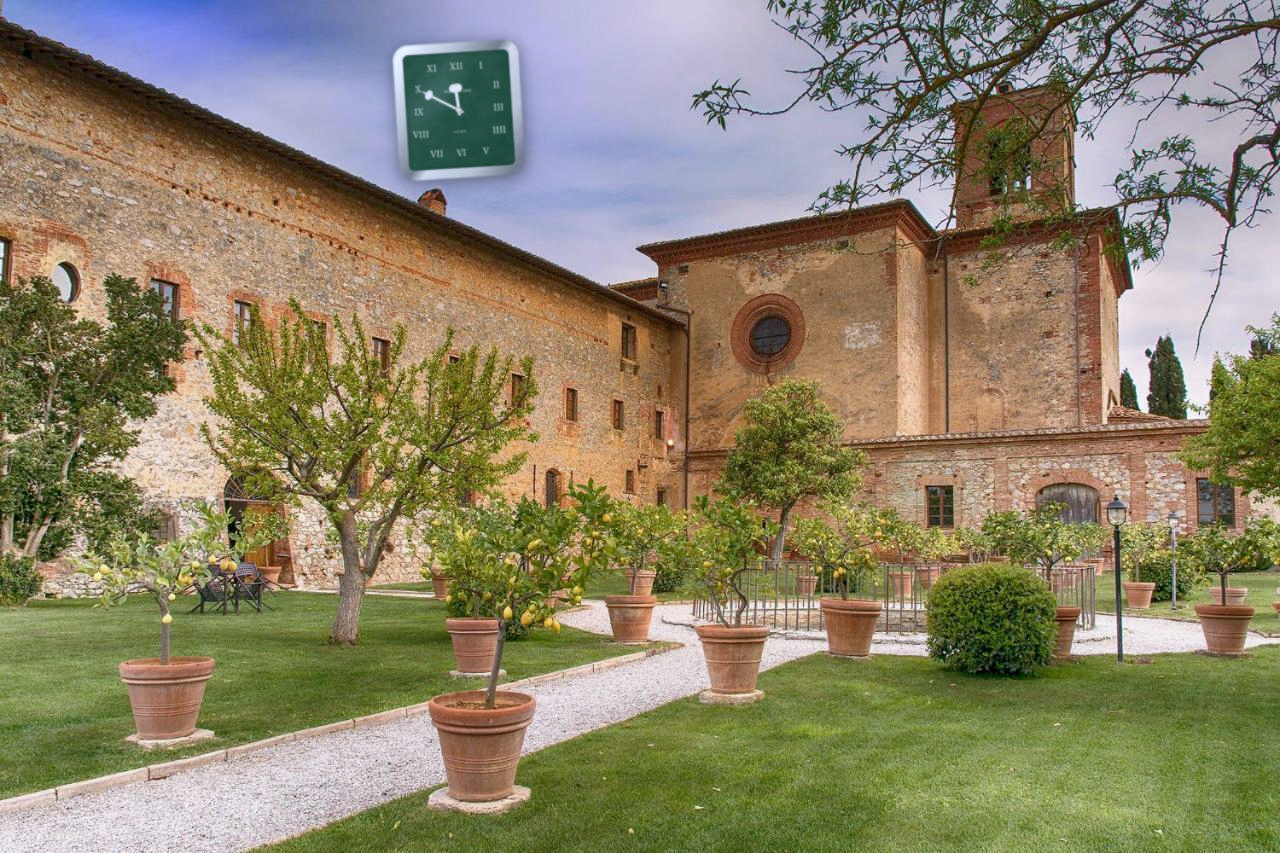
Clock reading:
11 h 50 min
